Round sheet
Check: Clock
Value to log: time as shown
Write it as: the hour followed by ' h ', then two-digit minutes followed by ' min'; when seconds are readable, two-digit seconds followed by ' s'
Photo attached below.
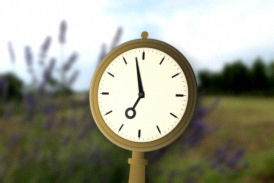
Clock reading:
6 h 58 min
